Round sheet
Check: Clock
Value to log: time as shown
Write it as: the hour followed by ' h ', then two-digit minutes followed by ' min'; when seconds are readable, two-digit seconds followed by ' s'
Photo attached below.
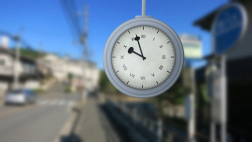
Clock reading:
9 h 57 min
